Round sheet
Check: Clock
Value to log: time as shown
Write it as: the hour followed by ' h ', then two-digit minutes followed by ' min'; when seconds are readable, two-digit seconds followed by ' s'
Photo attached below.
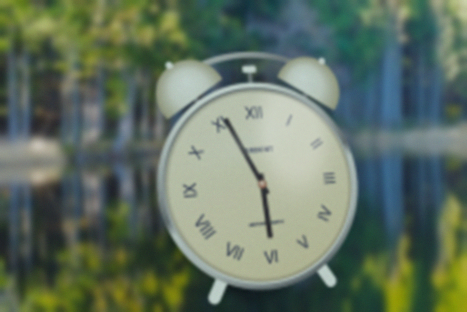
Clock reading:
5 h 56 min
